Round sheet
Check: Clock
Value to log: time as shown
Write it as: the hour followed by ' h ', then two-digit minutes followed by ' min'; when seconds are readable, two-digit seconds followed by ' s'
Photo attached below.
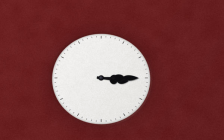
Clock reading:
3 h 15 min
